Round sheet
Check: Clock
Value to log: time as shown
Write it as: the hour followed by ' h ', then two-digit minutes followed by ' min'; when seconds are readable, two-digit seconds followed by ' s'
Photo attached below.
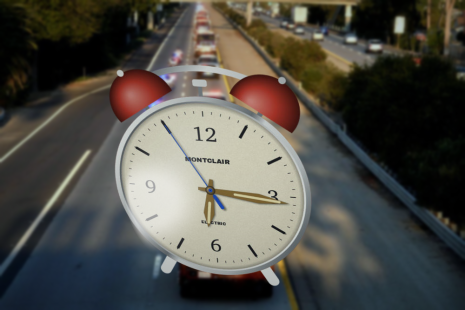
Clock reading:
6 h 15 min 55 s
